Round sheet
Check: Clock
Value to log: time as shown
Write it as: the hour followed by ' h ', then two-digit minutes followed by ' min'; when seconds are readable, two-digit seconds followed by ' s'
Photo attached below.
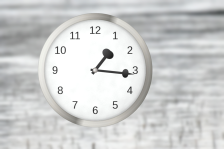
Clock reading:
1 h 16 min
